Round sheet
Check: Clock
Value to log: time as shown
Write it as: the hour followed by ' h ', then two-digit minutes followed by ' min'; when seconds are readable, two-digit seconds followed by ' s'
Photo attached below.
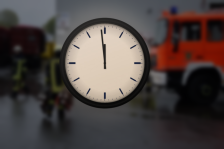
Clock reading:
11 h 59 min
